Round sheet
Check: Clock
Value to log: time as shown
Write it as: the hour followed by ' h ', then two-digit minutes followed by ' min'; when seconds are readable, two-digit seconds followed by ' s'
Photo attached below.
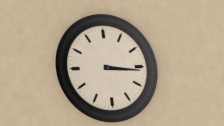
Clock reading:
3 h 16 min
